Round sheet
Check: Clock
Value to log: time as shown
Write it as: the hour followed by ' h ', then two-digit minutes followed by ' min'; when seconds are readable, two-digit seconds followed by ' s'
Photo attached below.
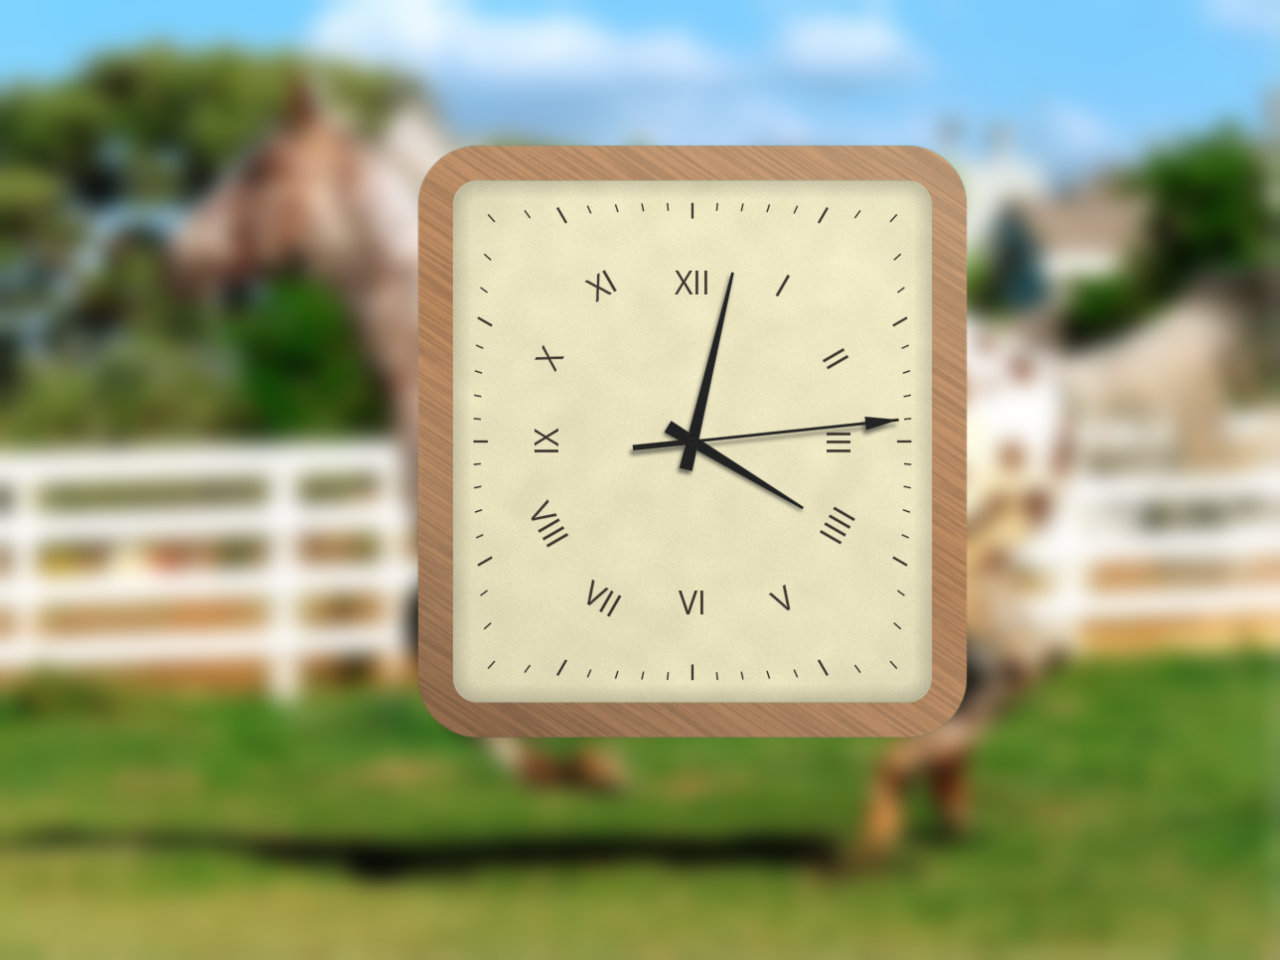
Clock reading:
4 h 02 min 14 s
